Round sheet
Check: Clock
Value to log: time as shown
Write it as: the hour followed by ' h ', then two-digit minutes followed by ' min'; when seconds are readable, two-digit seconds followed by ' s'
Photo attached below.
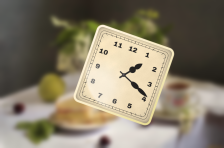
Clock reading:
1 h 19 min
